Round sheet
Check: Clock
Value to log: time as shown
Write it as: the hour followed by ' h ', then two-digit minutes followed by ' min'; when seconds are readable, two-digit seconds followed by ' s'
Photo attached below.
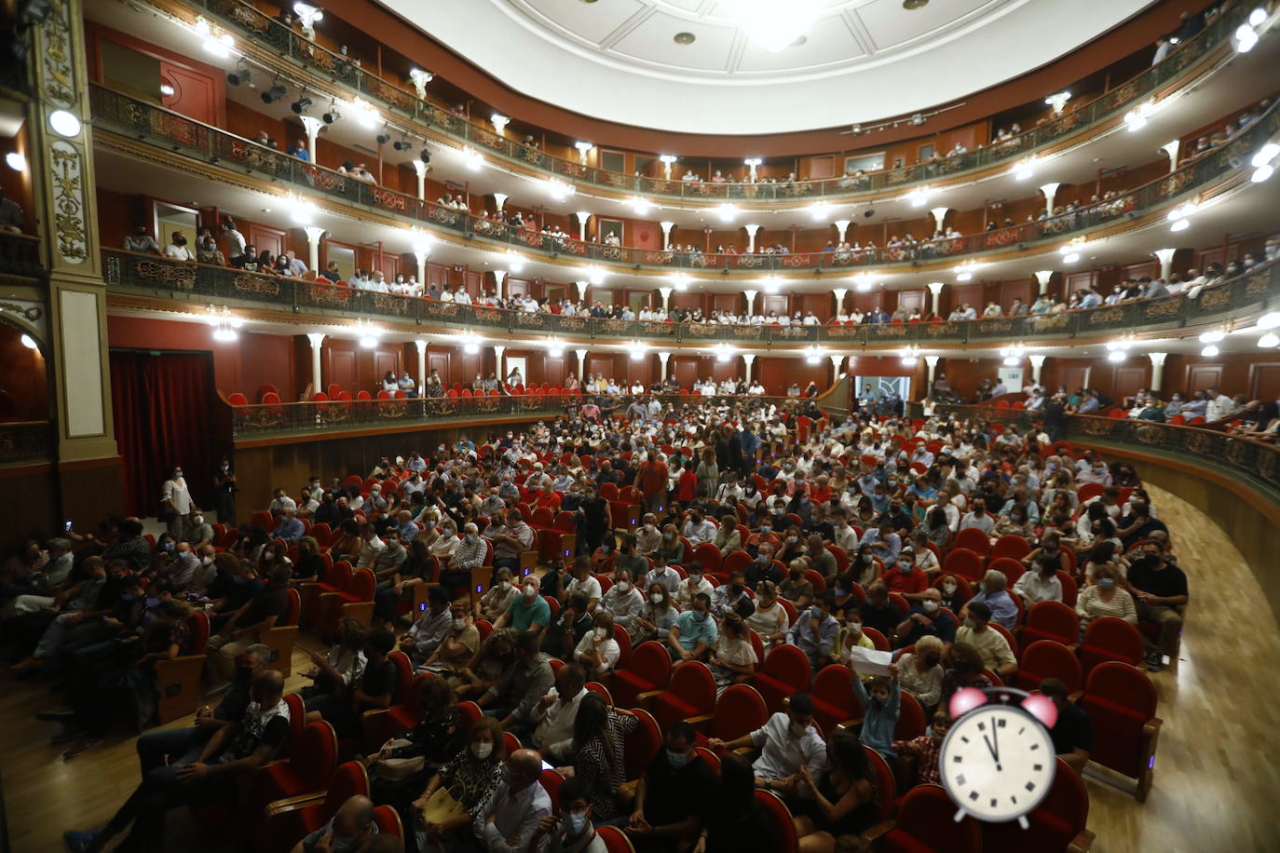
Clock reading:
10 h 58 min
